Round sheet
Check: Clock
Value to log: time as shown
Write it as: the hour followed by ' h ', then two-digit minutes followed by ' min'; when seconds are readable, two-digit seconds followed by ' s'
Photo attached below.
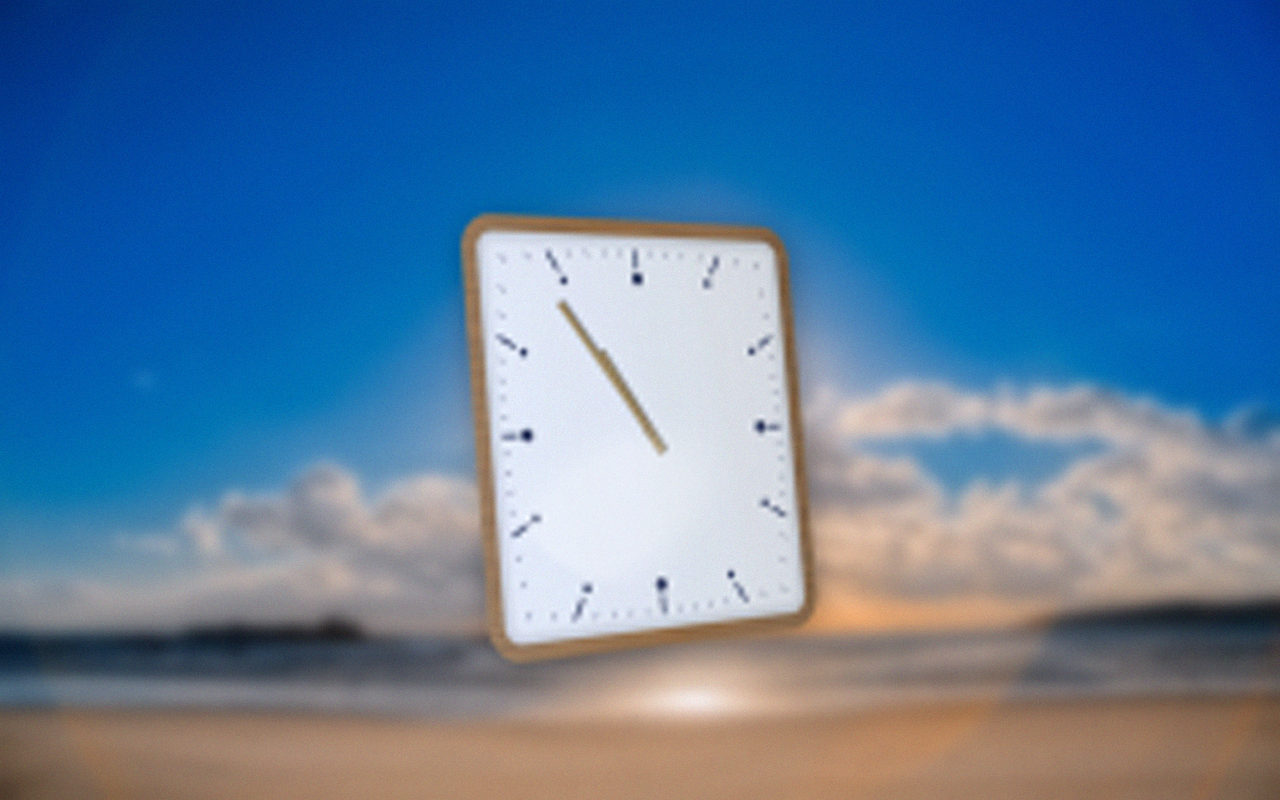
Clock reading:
10 h 54 min
